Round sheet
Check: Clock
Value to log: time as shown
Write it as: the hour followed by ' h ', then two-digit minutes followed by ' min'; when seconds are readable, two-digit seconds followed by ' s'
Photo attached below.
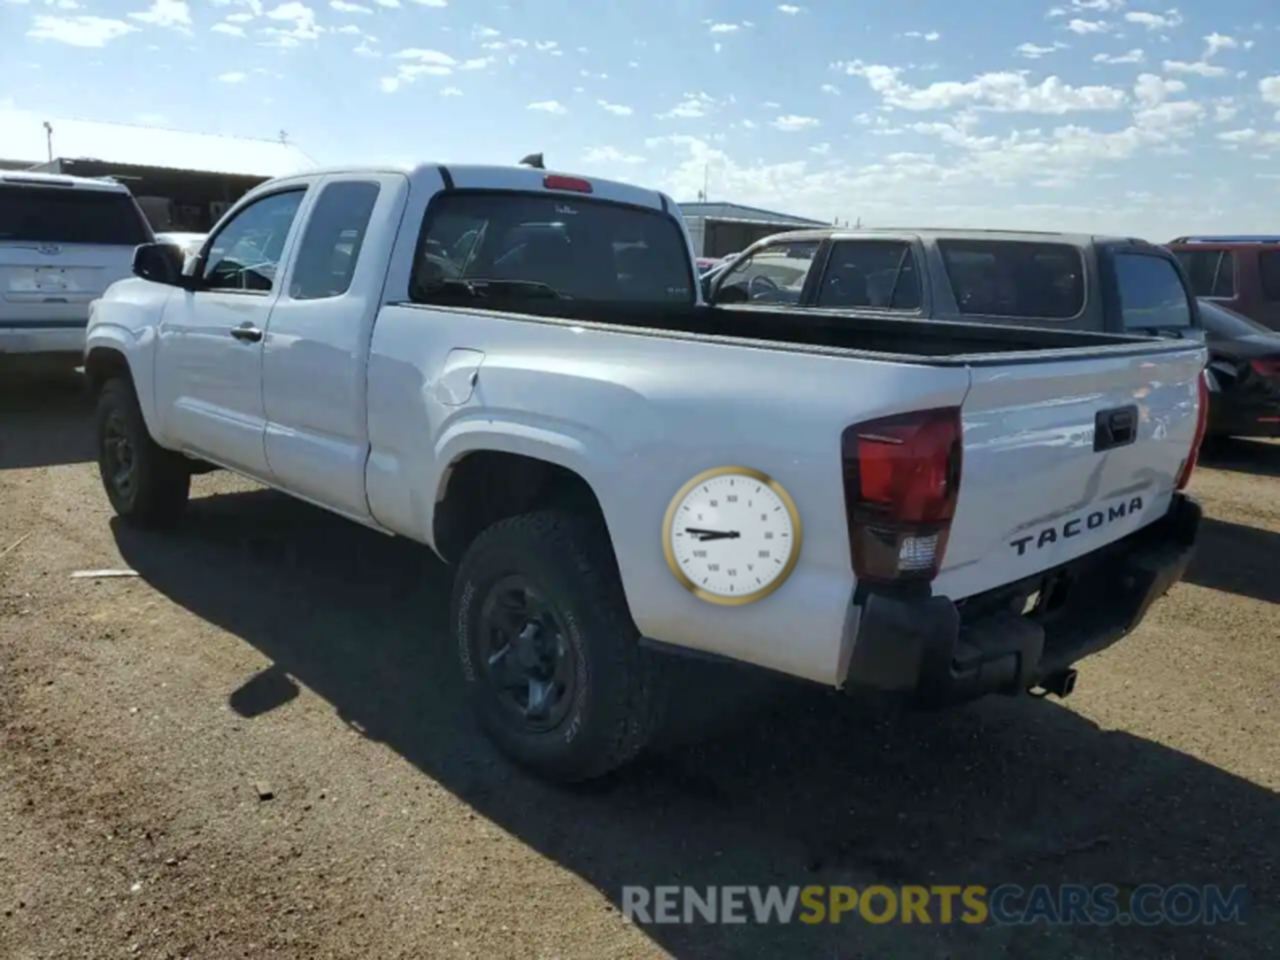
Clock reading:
8 h 46 min
